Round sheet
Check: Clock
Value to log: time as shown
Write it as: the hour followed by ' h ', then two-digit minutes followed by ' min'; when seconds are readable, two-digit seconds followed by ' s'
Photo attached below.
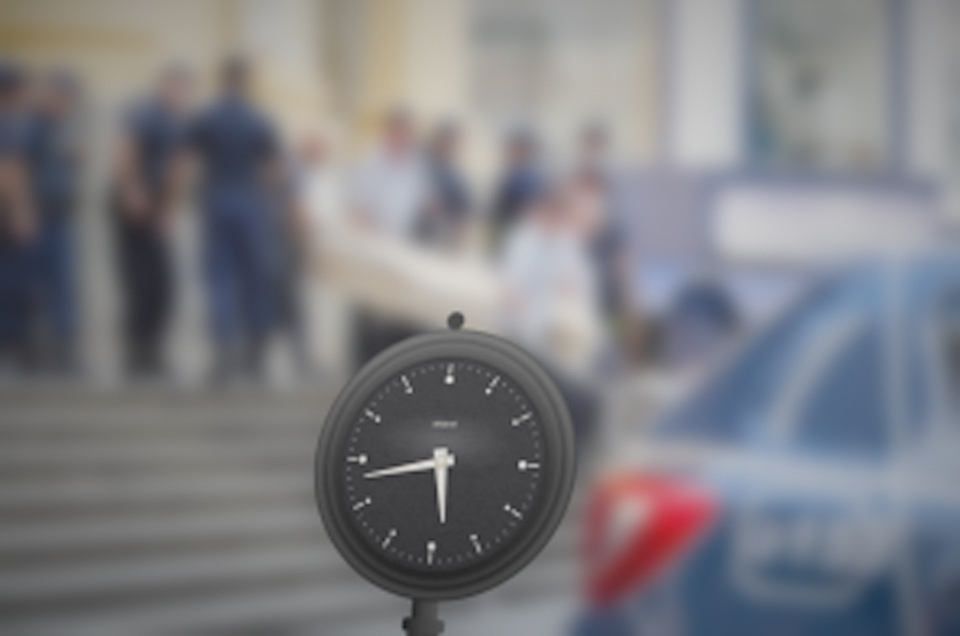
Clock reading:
5 h 43 min
